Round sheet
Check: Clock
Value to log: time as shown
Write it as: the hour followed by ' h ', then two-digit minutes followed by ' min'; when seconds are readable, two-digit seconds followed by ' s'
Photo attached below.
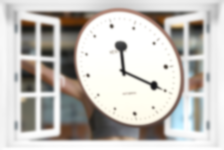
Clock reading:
12 h 20 min
